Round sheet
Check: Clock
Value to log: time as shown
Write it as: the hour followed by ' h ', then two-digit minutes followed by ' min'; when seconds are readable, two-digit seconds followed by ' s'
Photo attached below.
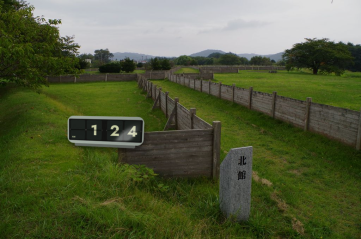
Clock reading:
1 h 24 min
